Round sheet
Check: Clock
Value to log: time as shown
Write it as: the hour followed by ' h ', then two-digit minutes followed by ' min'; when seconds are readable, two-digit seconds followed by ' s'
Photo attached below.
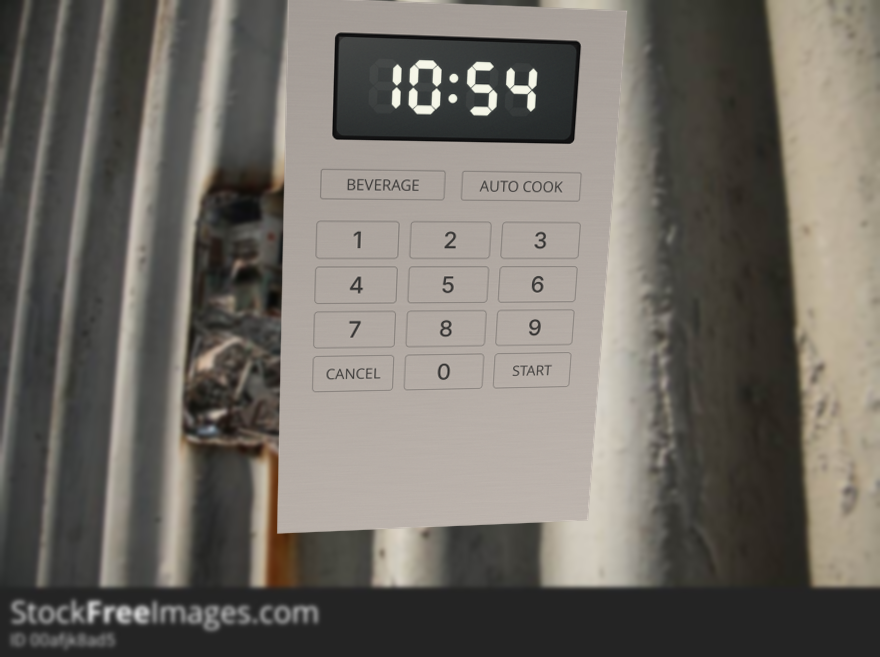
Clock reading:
10 h 54 min
